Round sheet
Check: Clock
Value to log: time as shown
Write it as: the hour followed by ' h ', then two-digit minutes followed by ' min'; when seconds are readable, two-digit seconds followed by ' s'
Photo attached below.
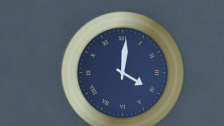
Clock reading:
4 h 01 min
